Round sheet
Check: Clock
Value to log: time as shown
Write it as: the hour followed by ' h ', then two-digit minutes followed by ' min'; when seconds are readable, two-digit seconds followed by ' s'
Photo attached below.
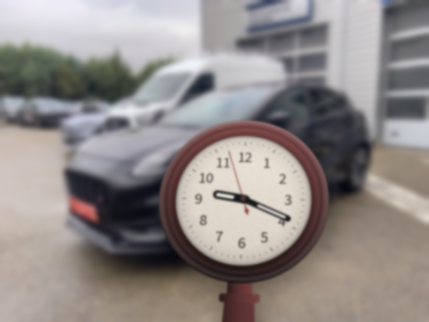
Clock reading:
9 h 18 min 57 s
